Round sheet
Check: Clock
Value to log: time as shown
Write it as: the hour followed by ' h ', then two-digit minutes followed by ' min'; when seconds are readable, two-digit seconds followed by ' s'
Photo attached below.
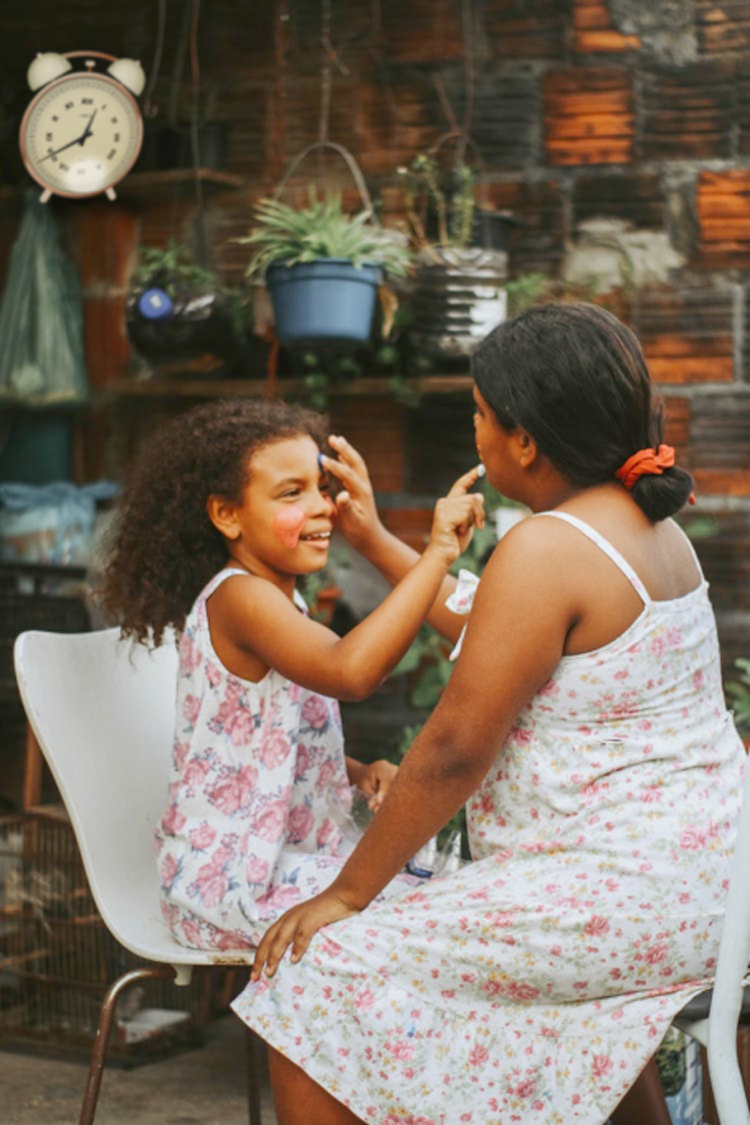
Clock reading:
12 h 40 min
